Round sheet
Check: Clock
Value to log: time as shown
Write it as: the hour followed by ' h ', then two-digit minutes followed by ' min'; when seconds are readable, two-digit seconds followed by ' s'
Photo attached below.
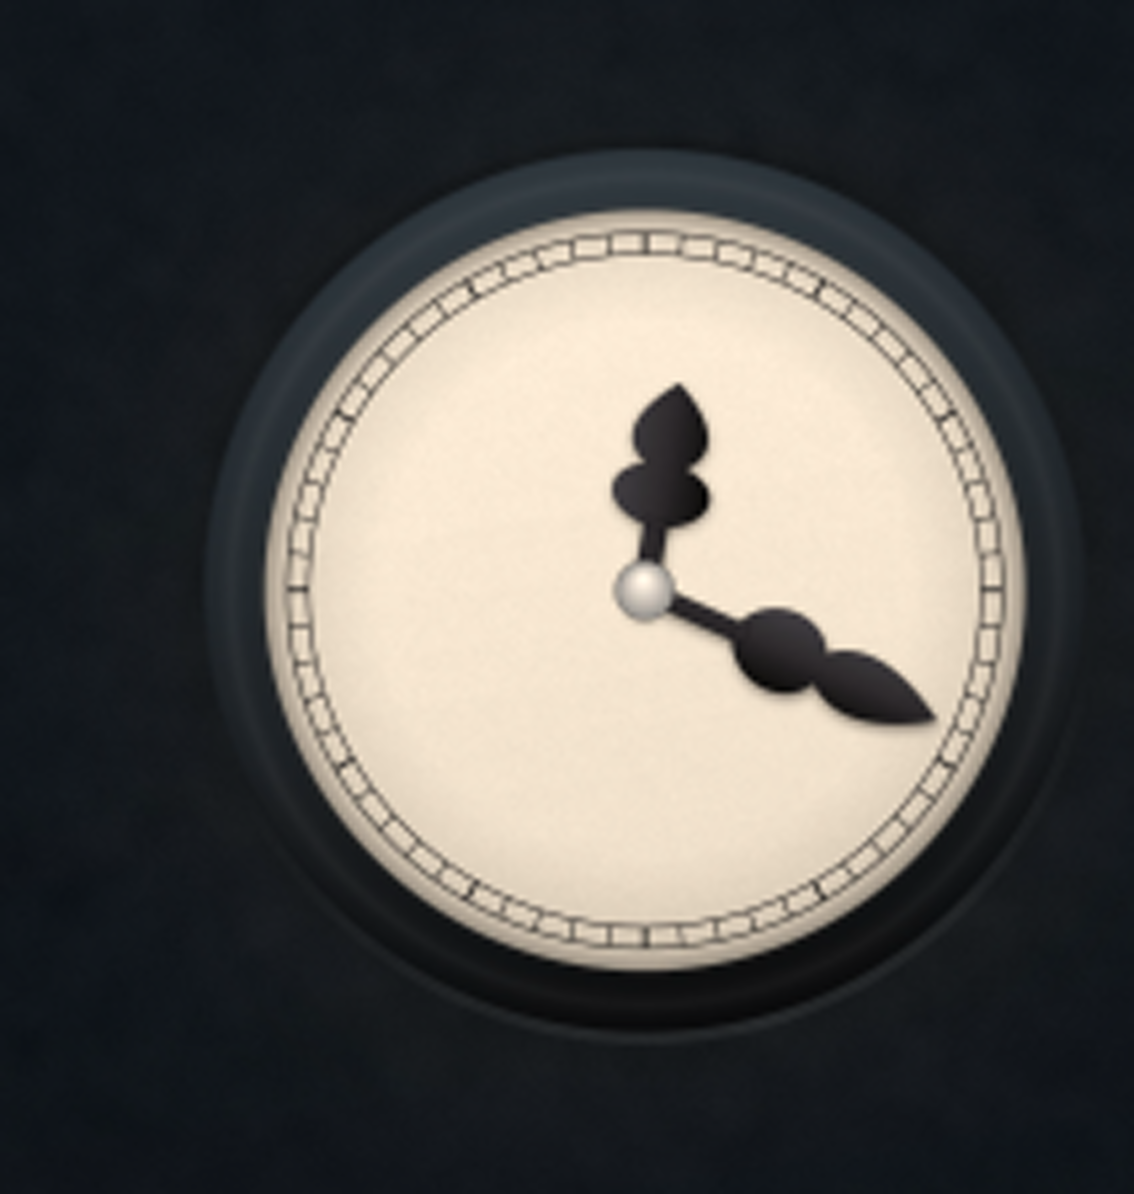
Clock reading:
12 h 19 min
